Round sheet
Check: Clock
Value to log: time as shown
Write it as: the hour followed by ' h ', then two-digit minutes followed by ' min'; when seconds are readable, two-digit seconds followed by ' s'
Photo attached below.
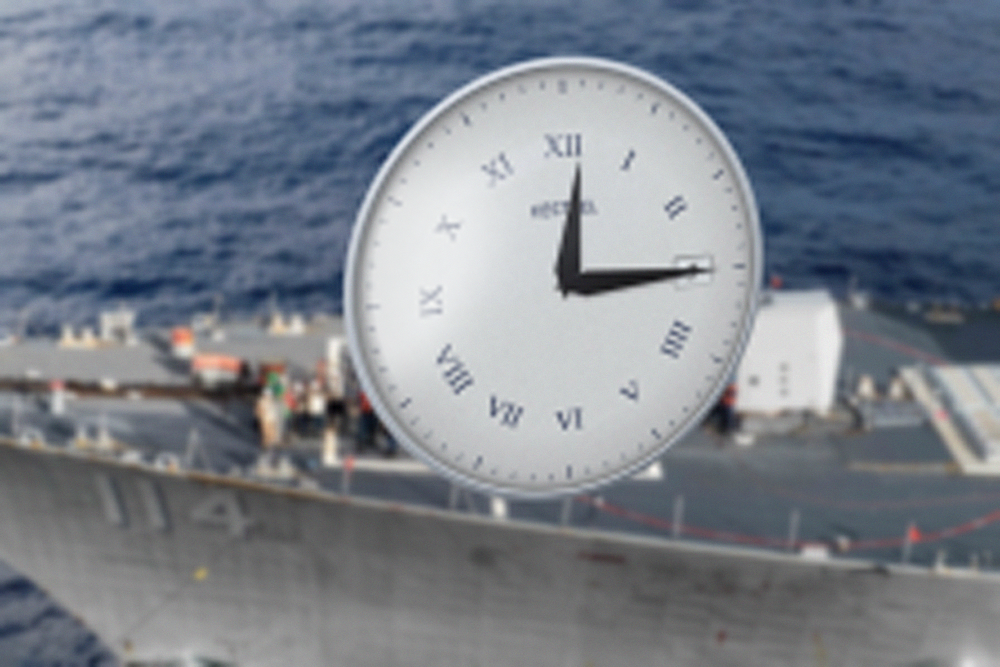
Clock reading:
12 h 15 min
